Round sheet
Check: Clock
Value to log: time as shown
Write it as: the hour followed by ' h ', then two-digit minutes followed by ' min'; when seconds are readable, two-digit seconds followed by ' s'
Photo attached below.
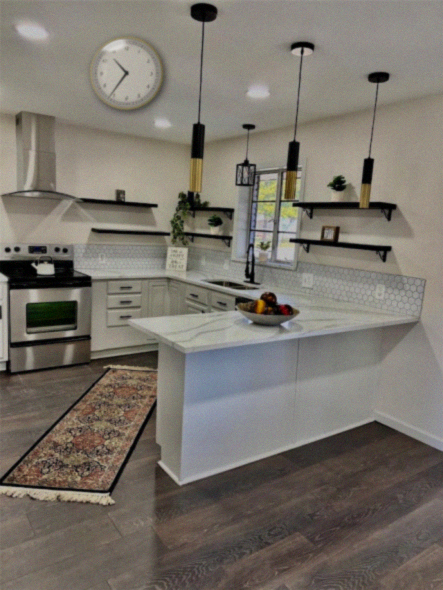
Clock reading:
10 h 36 min
